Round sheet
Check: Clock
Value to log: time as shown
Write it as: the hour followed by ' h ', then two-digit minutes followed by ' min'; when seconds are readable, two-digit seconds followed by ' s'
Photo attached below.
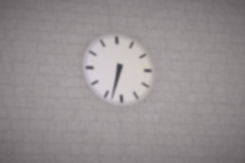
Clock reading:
6 h 33 min
